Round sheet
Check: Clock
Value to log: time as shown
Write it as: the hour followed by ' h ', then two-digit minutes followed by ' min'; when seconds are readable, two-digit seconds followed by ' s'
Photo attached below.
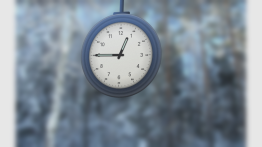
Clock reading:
12 h 45 min
